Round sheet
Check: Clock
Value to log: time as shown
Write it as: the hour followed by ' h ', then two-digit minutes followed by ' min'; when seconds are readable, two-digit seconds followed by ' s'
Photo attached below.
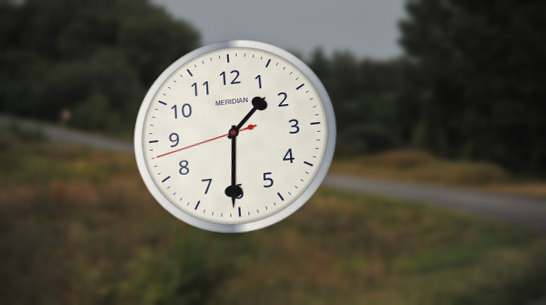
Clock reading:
1 h 30 min 43 s
